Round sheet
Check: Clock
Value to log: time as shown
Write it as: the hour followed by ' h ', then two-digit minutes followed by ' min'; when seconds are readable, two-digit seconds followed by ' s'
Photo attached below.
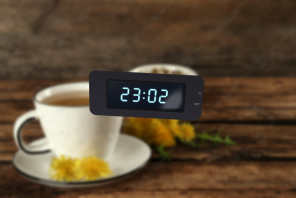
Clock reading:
23 h 02 min
